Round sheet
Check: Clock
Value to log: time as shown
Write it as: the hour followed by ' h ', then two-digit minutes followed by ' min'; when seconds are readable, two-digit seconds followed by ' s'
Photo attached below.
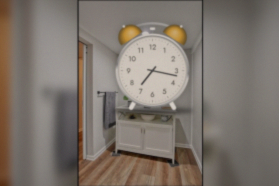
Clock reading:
7 h 17 min
